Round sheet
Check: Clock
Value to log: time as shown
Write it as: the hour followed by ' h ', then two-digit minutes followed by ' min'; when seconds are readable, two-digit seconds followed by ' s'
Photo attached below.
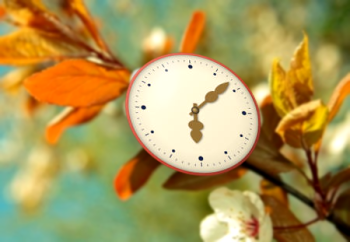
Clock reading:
6 h 08 min
